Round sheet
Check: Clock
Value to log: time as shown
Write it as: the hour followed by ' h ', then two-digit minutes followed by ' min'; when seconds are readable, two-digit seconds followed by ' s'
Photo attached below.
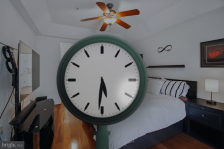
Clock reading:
5 h 31 min
